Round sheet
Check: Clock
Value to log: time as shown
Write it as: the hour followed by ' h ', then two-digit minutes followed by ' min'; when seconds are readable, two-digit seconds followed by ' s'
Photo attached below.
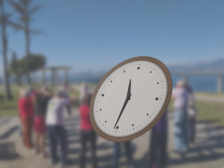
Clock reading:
11 h 31 min
